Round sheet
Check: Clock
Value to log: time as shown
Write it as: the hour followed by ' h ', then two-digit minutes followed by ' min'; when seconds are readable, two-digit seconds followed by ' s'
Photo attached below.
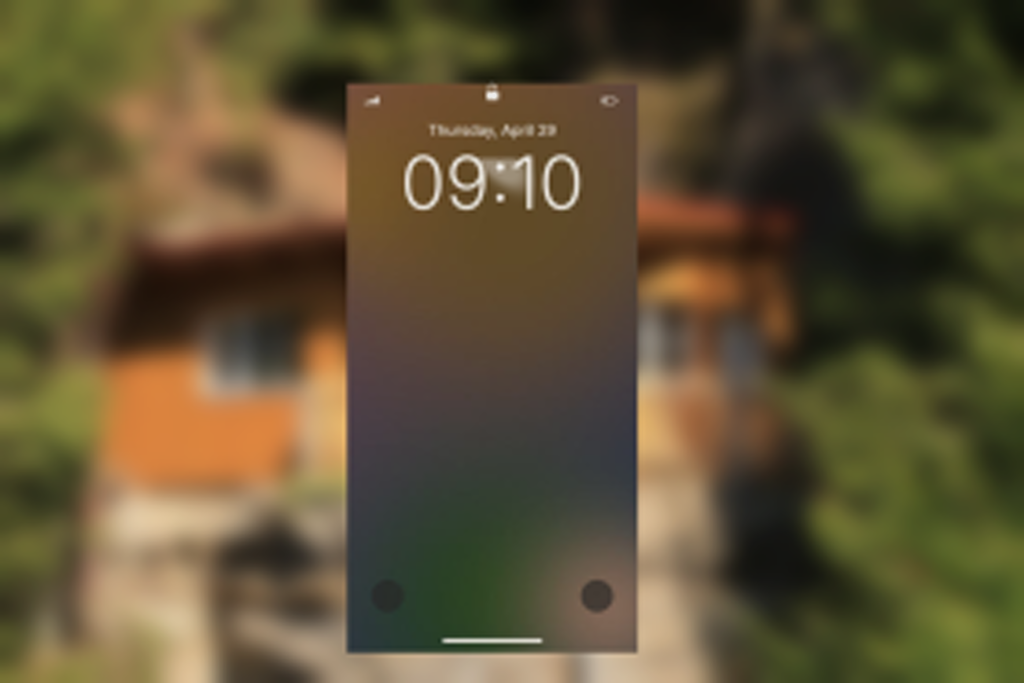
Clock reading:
9 h 10 min
